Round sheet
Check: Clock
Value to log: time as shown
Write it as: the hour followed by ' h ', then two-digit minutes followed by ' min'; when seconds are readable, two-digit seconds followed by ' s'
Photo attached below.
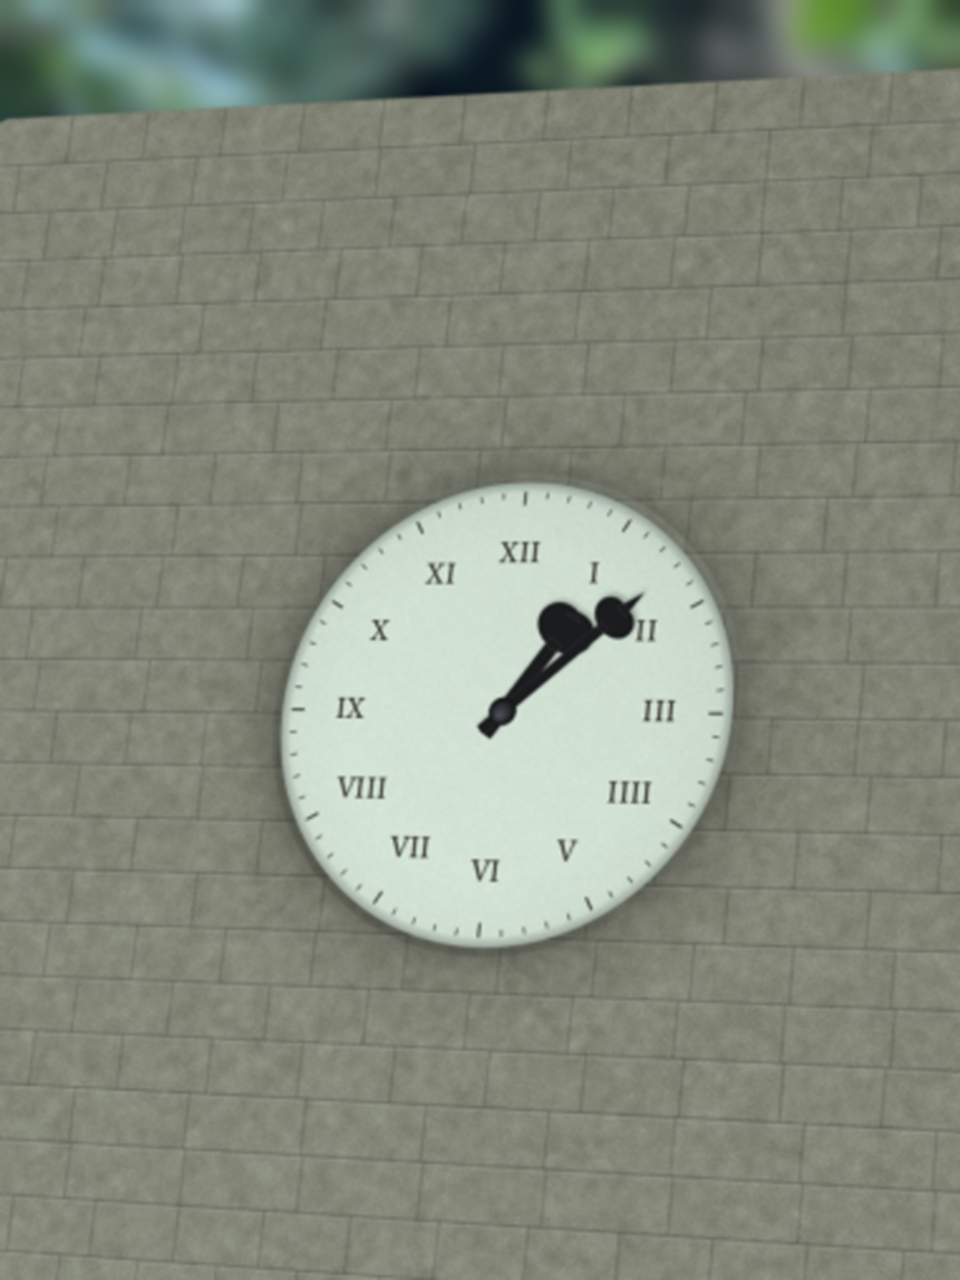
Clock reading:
1 h 08 min
